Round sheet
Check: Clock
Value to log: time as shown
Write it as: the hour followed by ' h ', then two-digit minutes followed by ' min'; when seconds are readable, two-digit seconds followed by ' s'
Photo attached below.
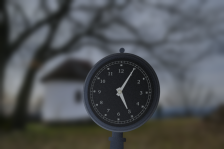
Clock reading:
5 h 05 min
